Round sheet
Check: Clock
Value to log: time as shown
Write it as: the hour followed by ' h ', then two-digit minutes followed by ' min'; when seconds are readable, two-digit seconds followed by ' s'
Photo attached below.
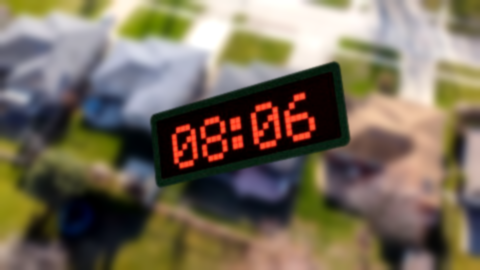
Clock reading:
8 h 06 min
